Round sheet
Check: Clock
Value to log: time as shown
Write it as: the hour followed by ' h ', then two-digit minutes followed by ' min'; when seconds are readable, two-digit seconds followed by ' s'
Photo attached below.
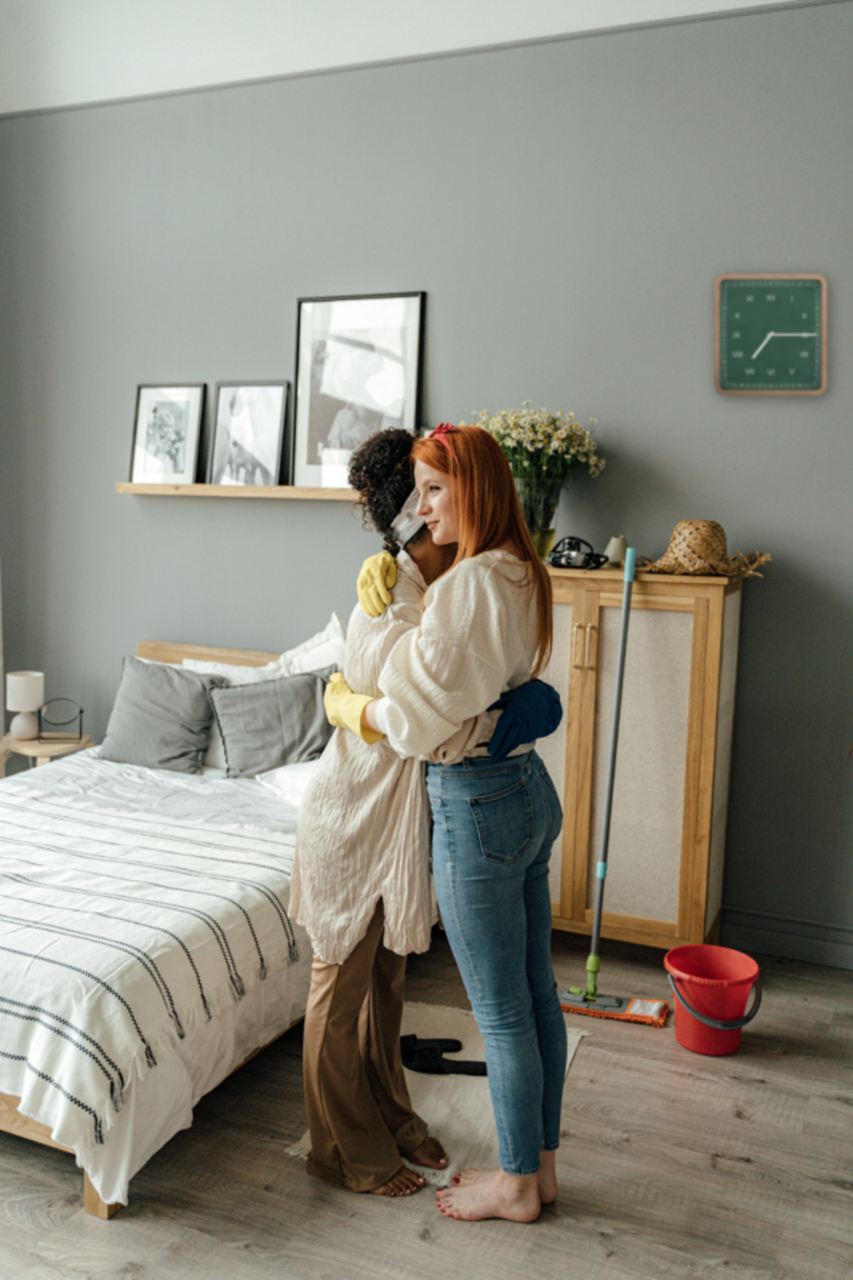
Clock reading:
7 h 15 min
